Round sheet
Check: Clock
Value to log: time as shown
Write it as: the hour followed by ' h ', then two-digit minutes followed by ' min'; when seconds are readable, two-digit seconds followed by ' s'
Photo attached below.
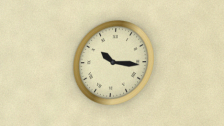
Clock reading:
10 h 16 min
